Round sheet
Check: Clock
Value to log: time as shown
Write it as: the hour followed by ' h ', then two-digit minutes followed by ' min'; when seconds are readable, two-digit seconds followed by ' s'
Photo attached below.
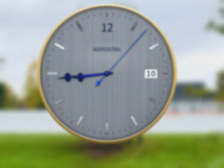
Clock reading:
8 h 44 min 07 s
